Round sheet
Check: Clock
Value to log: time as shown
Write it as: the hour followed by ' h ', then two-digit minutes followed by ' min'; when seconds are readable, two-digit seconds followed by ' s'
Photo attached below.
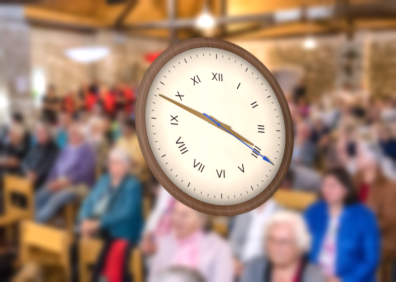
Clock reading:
3 h 48 min 20 s
